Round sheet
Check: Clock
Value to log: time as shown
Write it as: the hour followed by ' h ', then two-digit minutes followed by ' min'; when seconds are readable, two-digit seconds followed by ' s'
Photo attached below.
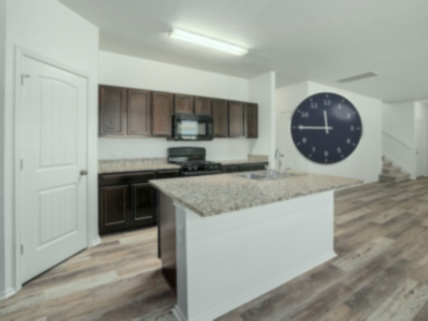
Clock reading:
11 h 45 min
